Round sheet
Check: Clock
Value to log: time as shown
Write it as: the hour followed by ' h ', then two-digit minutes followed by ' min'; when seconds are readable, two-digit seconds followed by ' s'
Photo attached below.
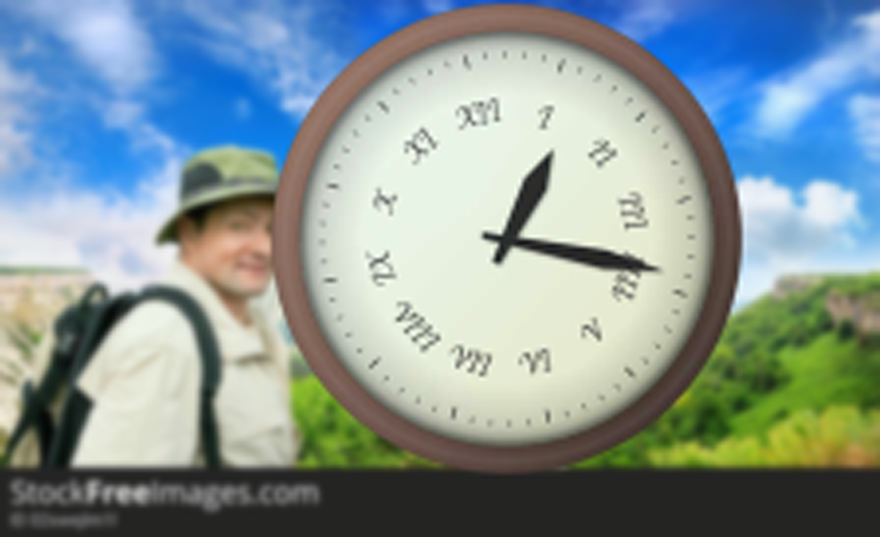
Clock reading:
1 h 19 min
